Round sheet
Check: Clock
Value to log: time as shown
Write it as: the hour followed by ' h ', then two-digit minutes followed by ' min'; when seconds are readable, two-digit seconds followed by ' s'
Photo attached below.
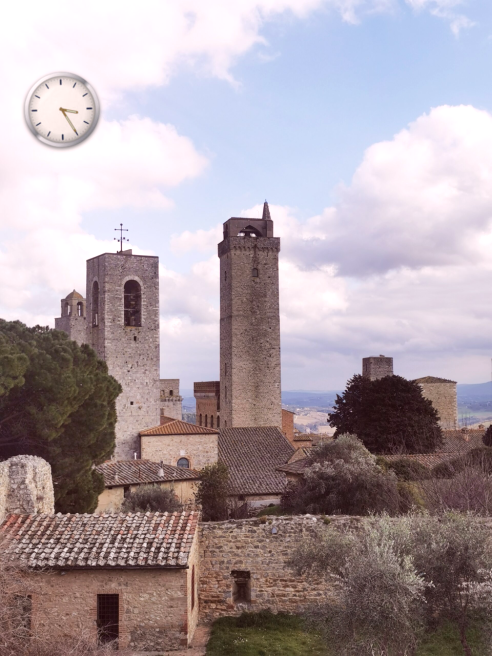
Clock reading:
3 h 25 min
